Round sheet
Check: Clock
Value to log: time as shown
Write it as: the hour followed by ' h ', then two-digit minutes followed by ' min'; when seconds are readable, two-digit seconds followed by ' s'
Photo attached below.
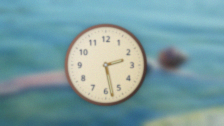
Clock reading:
2 h 28 min
